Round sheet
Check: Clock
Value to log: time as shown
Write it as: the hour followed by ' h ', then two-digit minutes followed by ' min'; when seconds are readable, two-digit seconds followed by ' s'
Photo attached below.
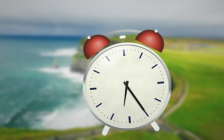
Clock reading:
6 h 25 min
